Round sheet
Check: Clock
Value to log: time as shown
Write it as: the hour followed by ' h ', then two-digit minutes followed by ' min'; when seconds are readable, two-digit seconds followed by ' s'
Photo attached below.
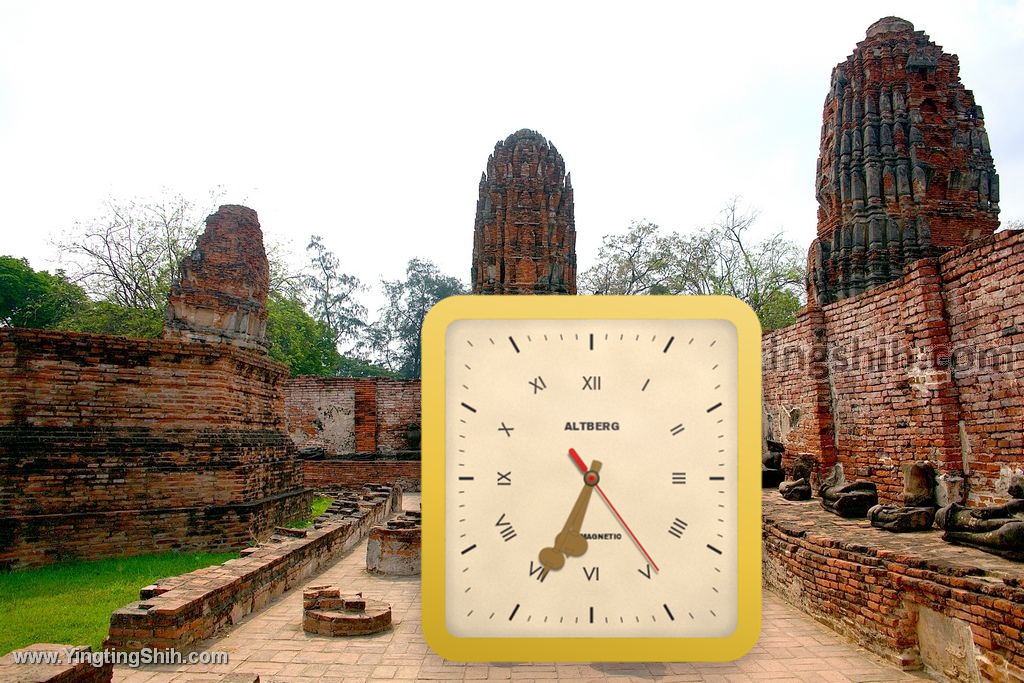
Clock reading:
6 h 34 min 24 s
